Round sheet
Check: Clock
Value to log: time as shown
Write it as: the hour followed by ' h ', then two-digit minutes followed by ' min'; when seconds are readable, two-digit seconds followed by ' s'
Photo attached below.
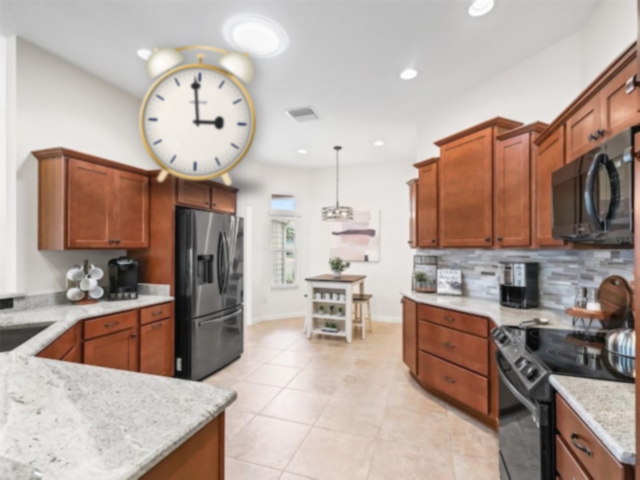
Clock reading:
2 h 59 min
